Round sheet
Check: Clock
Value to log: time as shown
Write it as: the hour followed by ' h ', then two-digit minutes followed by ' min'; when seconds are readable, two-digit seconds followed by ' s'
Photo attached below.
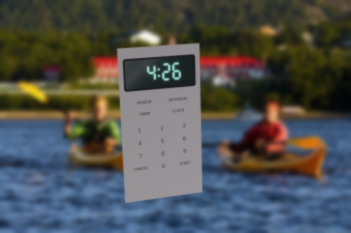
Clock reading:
4 h 26 min
